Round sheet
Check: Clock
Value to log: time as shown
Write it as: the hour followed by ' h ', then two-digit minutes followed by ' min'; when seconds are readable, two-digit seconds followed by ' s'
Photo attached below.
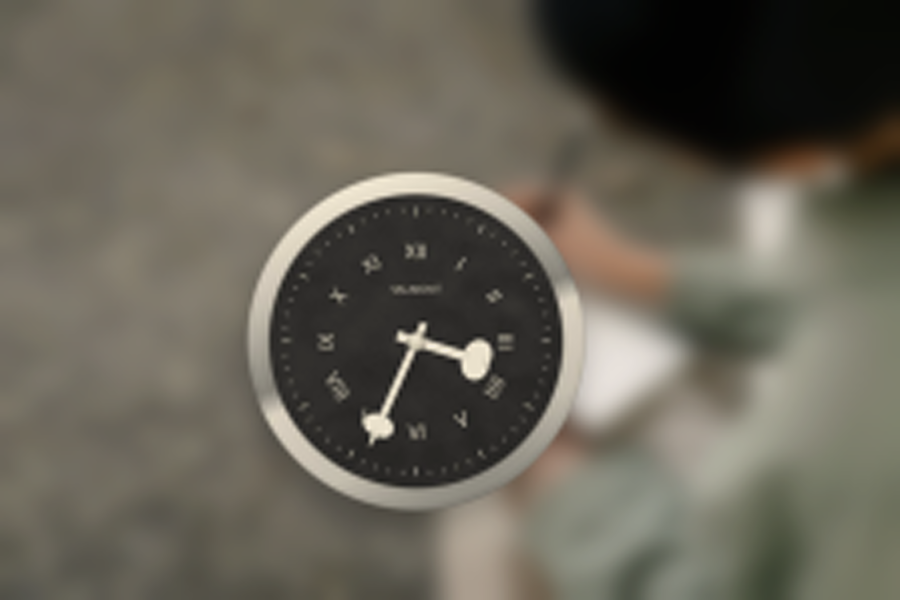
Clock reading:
3 h 34 min
